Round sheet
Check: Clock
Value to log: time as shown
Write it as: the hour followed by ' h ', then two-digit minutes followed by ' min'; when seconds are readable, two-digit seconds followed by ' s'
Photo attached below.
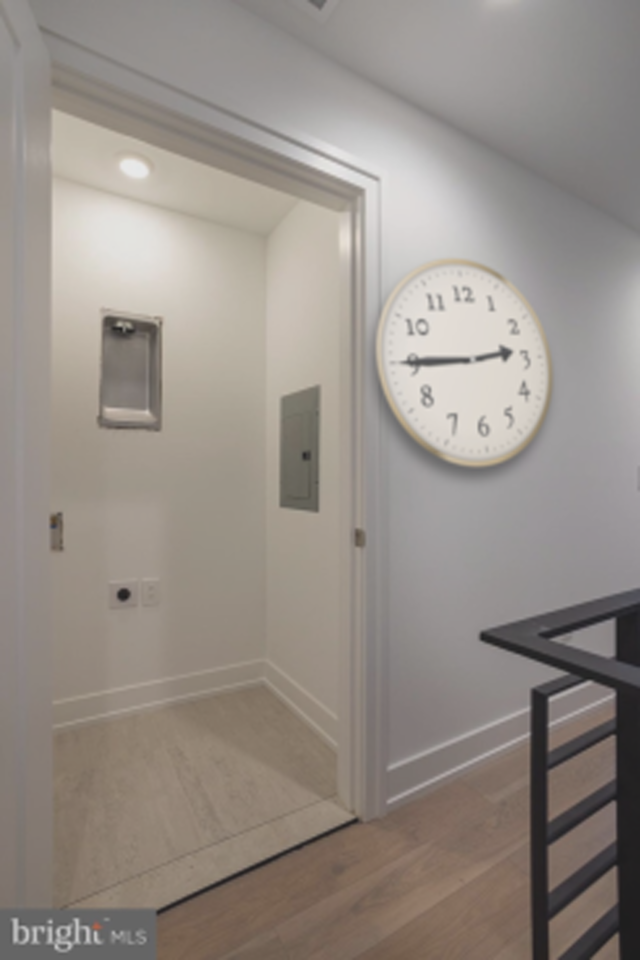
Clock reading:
2 h 45 min
